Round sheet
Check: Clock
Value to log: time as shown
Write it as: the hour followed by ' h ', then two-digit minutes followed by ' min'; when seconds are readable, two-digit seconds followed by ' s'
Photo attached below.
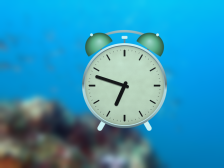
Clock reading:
6 h 48 min
